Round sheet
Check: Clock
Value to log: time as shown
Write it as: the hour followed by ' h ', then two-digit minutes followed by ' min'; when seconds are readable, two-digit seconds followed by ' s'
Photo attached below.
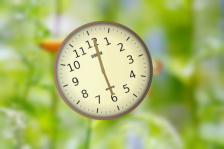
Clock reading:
6 h 01 min
